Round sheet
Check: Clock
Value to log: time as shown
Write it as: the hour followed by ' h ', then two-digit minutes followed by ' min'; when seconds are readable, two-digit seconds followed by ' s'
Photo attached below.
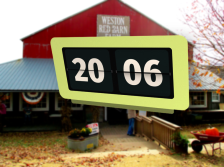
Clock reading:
20 h 06 min
